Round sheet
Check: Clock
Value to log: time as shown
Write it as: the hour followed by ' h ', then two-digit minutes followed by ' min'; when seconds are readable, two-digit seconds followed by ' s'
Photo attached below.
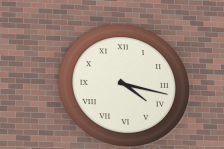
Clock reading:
4 h 17 min
